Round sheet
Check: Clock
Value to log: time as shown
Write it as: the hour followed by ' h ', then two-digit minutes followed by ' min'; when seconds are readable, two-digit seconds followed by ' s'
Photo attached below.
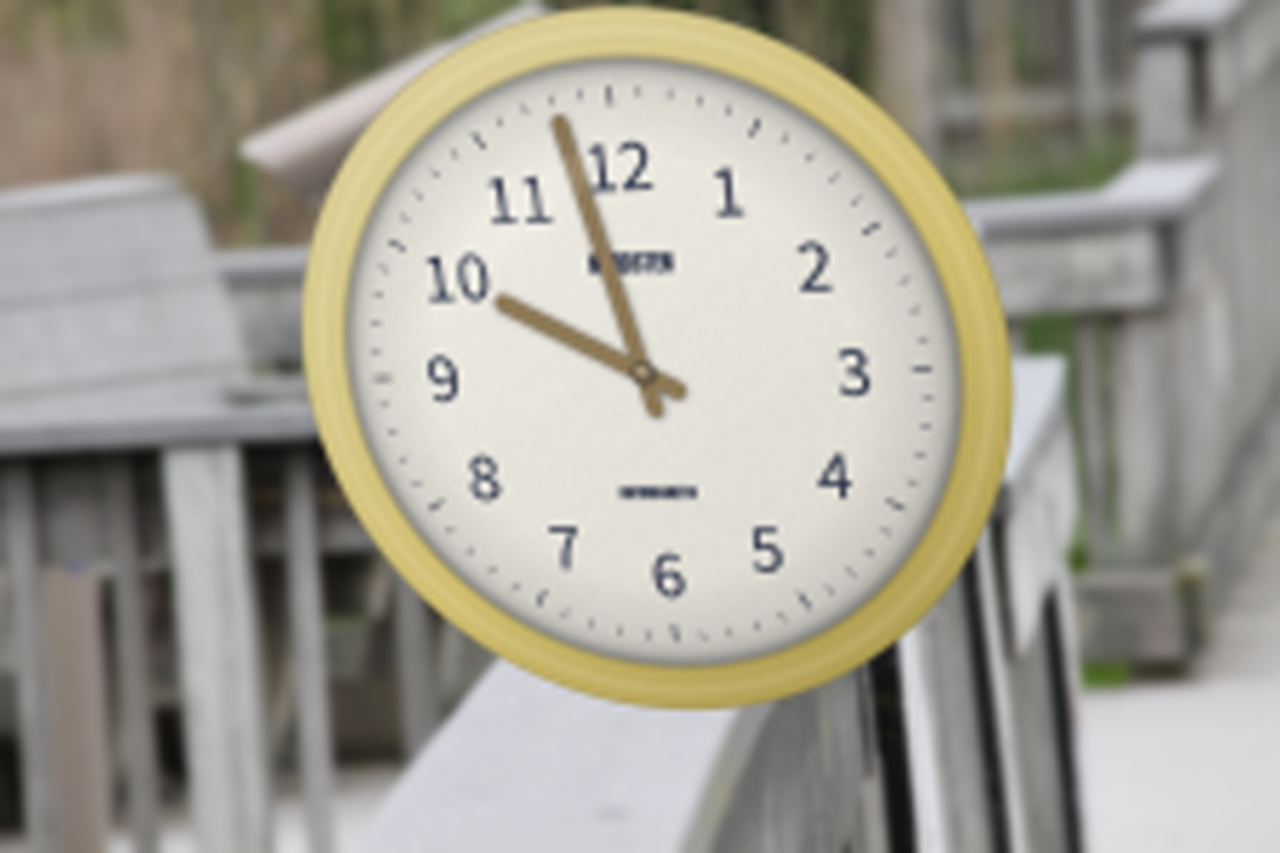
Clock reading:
9 h 58 min
